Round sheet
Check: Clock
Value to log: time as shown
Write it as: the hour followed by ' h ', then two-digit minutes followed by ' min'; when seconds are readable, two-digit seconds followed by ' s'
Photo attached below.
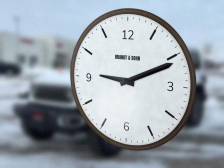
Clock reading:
9 h 11 min
